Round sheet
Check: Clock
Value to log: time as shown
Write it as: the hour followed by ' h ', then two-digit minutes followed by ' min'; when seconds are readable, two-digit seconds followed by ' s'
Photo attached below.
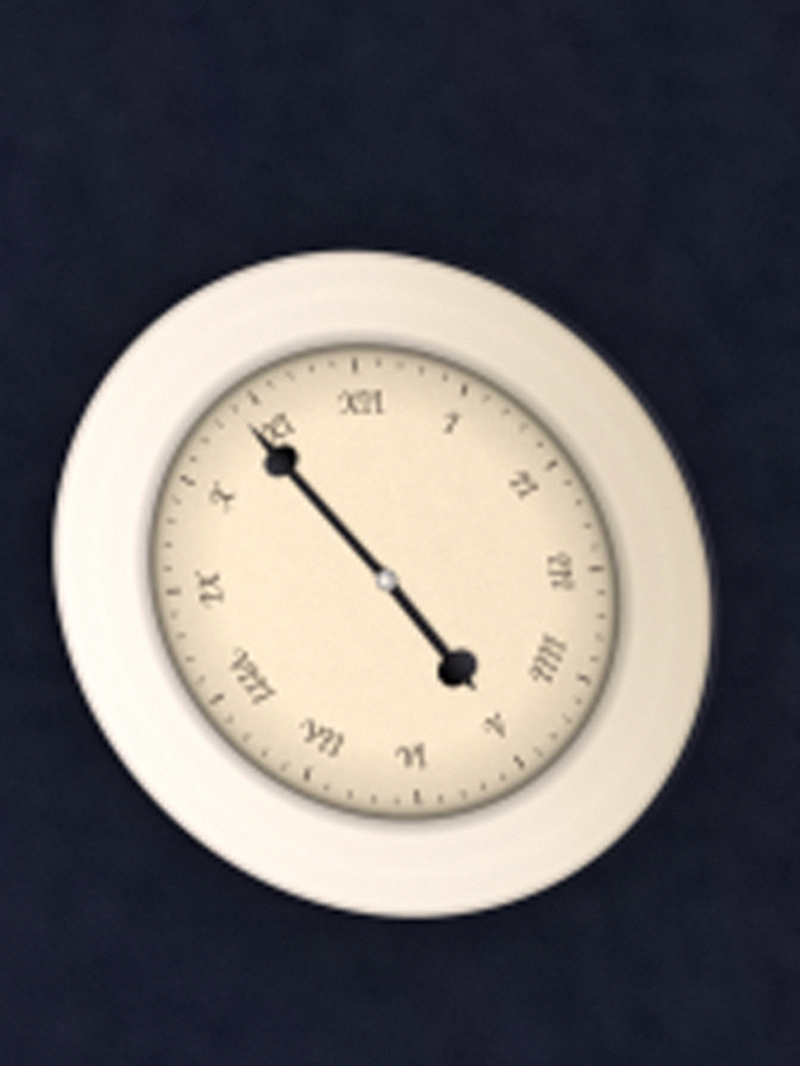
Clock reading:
4 h 54 min
